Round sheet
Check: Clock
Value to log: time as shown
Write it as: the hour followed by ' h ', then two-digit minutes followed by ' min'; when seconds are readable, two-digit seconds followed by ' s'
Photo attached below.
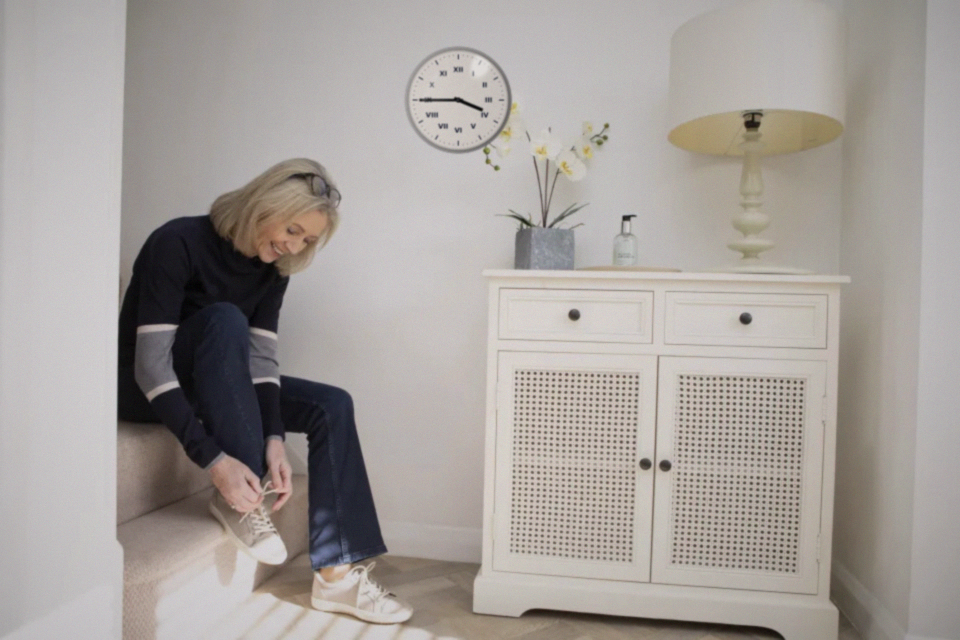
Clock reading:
3 h 45 min
